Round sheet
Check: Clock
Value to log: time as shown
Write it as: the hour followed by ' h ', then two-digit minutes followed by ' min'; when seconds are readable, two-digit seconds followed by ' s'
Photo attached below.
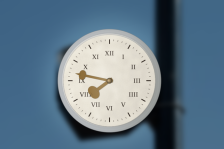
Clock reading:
7 h 47 min
